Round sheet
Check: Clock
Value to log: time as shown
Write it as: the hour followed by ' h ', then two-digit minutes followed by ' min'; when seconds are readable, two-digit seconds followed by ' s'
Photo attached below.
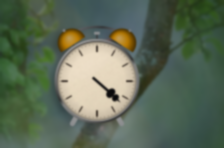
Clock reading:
4 h 22 min
